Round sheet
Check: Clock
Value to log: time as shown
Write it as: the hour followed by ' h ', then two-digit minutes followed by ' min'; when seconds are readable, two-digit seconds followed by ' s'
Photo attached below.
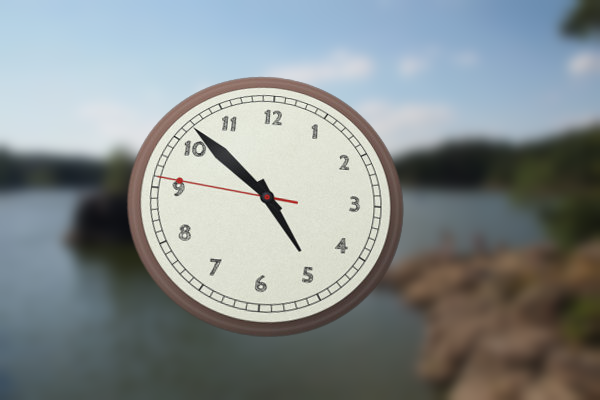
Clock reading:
4 h 51 min 46 s
